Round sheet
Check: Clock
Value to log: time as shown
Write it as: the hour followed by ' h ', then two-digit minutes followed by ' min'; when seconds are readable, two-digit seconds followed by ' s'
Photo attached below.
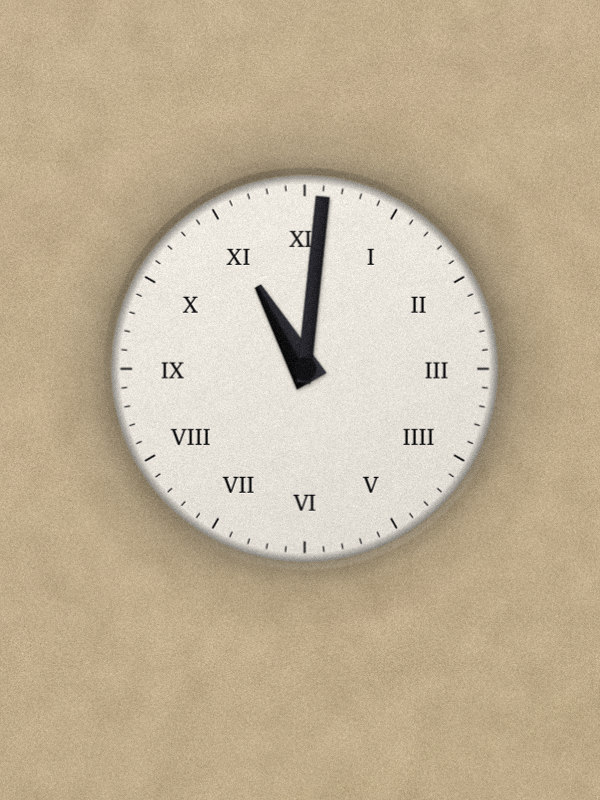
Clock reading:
11 h 01 min
